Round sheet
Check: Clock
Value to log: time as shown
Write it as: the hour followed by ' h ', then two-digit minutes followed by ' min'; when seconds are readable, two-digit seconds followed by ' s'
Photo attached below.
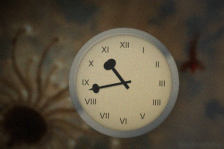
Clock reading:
10 h 43 min
